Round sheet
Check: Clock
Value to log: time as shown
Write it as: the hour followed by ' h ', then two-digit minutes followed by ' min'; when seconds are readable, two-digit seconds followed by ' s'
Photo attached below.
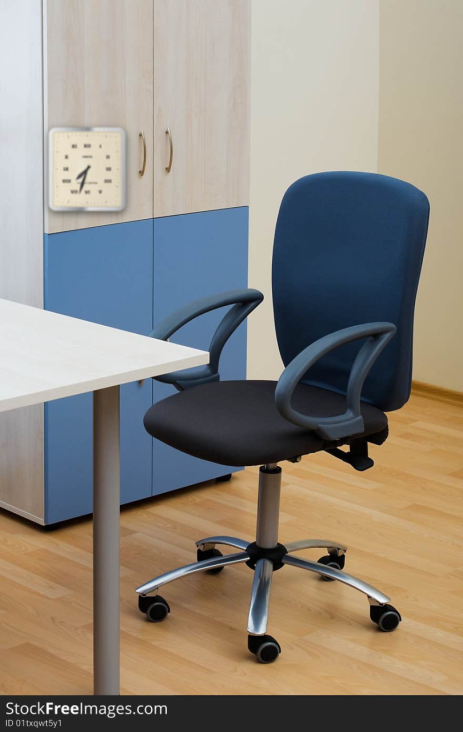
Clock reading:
7 h 33 min
